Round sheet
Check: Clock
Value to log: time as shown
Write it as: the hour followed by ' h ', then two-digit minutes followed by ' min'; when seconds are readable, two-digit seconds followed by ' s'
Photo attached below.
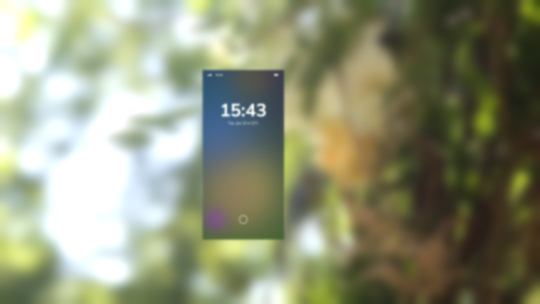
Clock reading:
15 h 43 min
